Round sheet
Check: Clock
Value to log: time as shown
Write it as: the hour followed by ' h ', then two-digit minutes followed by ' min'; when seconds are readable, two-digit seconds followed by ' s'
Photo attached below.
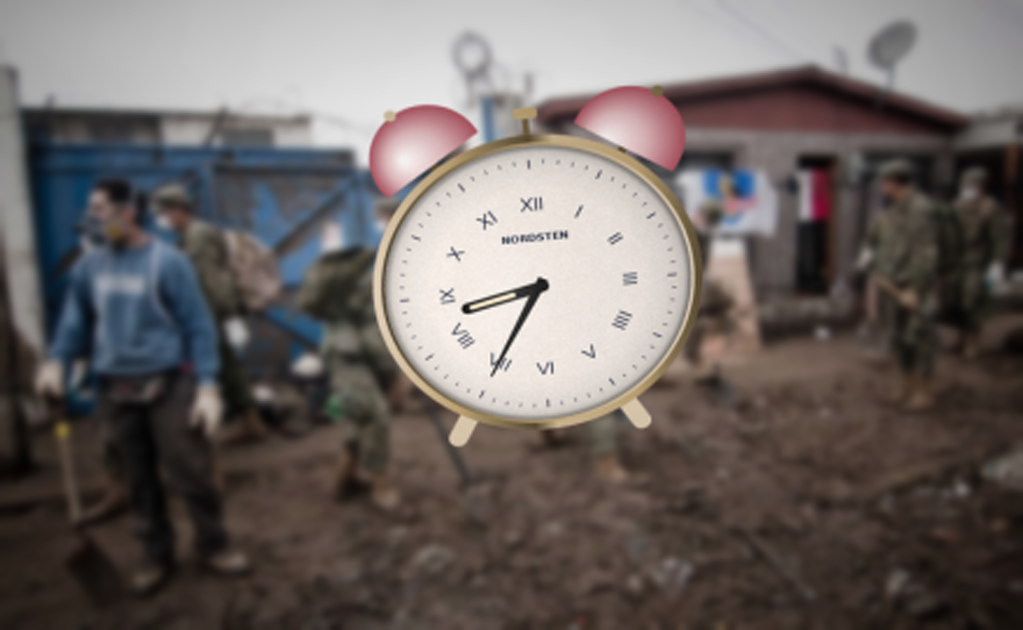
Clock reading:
8 h 35 min
